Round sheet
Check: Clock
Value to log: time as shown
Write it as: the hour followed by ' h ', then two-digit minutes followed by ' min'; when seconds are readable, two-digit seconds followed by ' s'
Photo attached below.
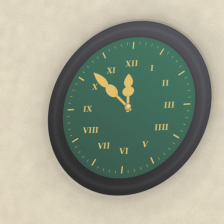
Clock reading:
11 h 52 min
